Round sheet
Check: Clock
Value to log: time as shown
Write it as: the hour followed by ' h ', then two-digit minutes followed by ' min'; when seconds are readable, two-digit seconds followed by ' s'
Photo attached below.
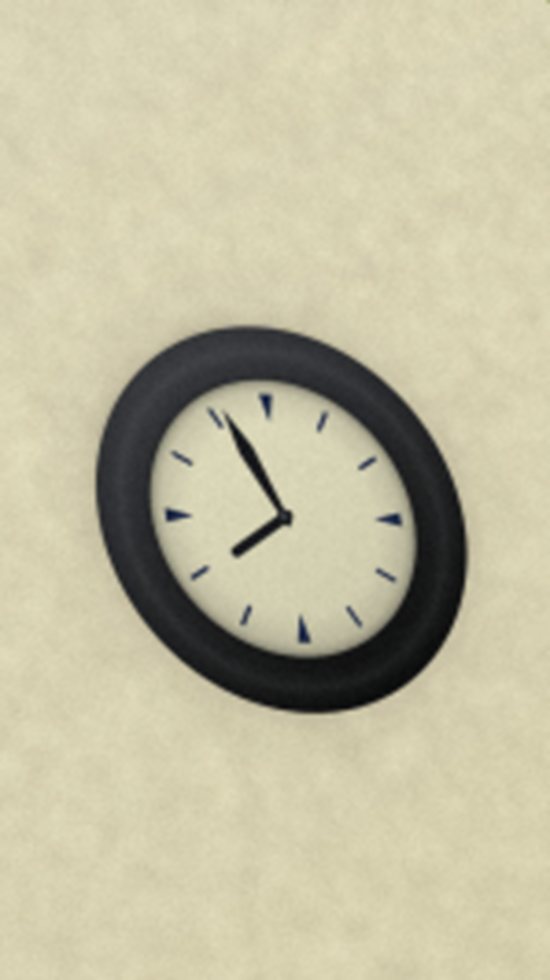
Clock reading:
7 h 56 min
